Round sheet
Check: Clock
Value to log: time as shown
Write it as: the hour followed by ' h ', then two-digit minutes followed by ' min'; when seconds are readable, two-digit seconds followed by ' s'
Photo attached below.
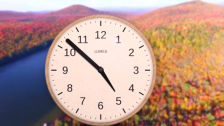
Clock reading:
4 h 52 min
